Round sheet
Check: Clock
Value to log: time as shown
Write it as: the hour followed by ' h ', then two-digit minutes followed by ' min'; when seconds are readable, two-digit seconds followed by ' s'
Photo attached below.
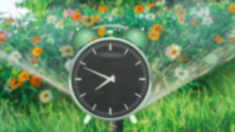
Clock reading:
7 h 49 min
